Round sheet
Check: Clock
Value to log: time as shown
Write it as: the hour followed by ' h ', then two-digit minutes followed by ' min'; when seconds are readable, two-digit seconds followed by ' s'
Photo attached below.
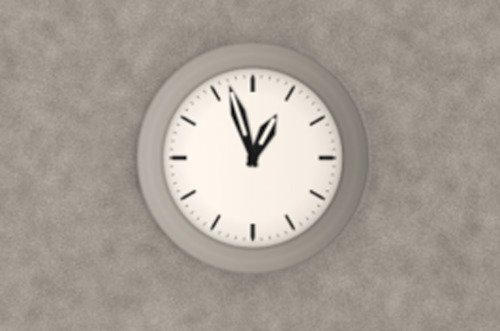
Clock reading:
12 h 57 min
